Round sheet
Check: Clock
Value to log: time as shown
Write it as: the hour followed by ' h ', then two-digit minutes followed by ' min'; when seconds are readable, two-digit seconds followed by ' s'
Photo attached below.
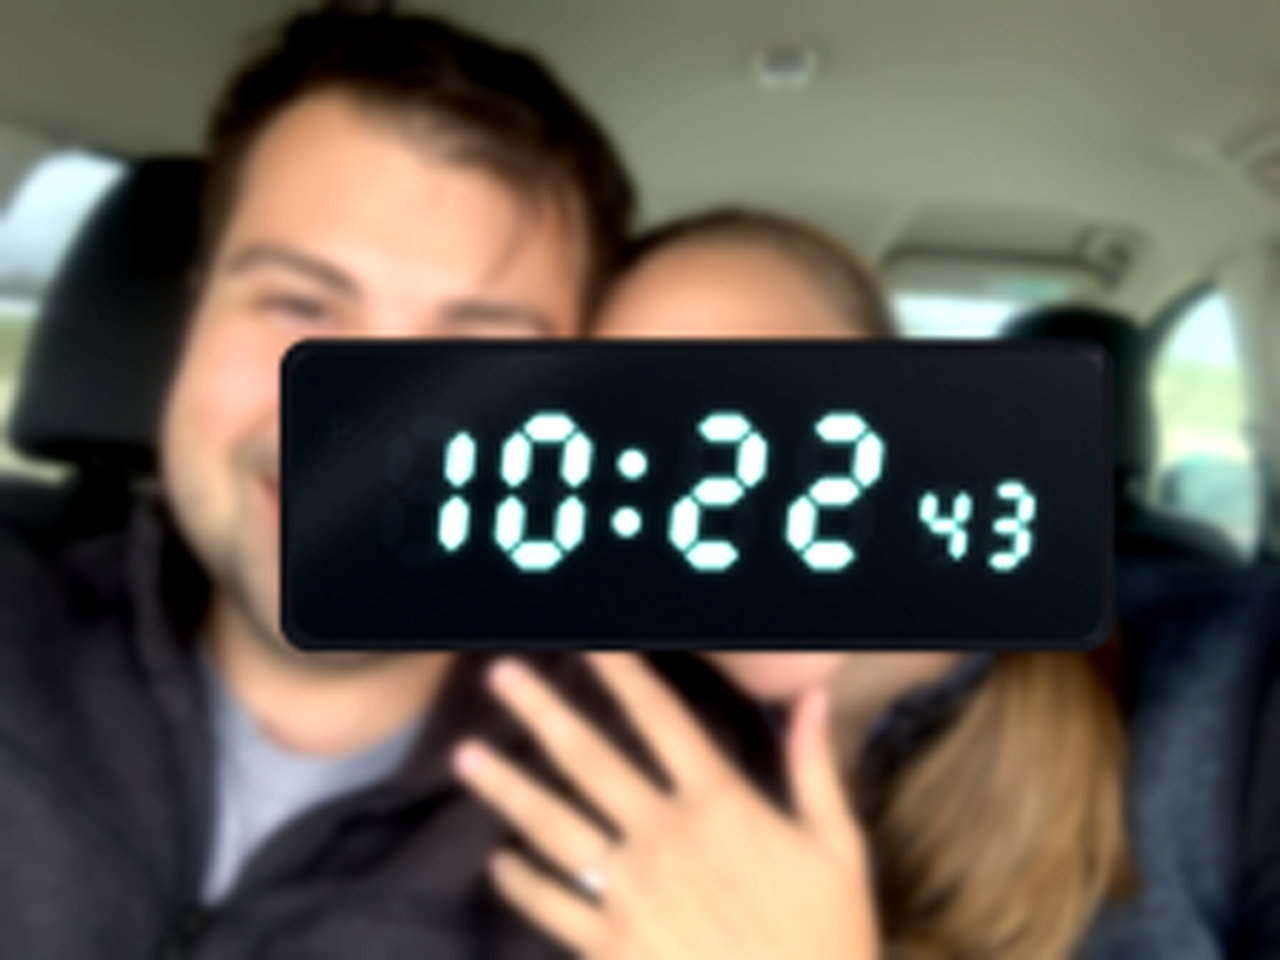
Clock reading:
10 h 22 min 43 s
